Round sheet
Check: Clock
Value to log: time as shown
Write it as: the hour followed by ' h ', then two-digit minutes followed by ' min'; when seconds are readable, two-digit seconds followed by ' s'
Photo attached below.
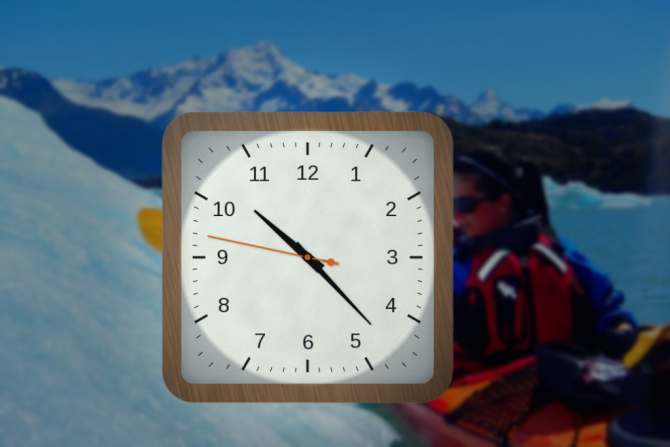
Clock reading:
10 h 22 min 47 s
